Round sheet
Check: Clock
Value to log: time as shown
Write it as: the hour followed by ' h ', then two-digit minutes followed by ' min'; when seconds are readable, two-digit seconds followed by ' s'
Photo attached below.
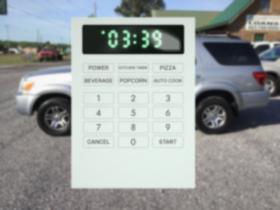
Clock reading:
3 h 39 min
